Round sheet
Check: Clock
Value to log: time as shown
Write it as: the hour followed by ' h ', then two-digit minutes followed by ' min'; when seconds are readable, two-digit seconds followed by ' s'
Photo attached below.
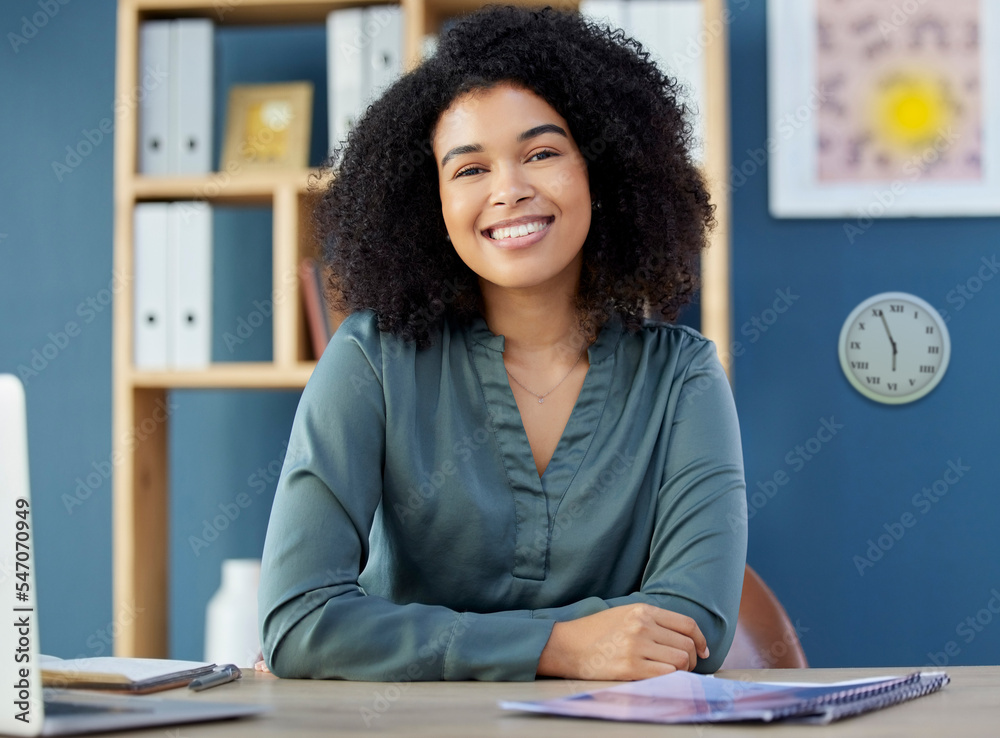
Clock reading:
5 h 56 min
